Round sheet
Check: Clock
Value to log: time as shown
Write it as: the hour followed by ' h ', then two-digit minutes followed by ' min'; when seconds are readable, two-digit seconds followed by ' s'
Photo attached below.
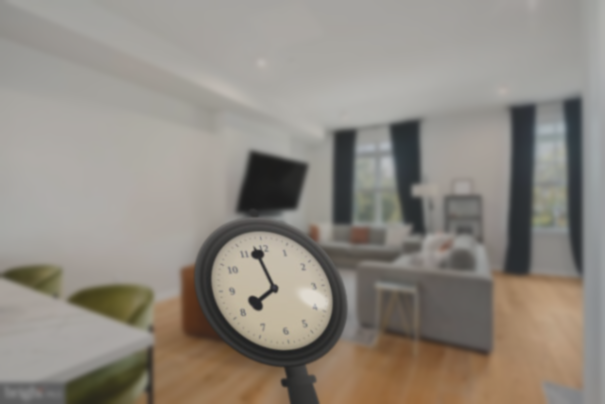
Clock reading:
7 h 58 min
